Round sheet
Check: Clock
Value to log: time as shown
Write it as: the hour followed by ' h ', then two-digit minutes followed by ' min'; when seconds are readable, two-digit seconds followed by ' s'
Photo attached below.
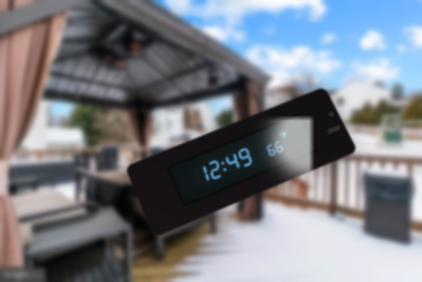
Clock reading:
12 h 49 min
